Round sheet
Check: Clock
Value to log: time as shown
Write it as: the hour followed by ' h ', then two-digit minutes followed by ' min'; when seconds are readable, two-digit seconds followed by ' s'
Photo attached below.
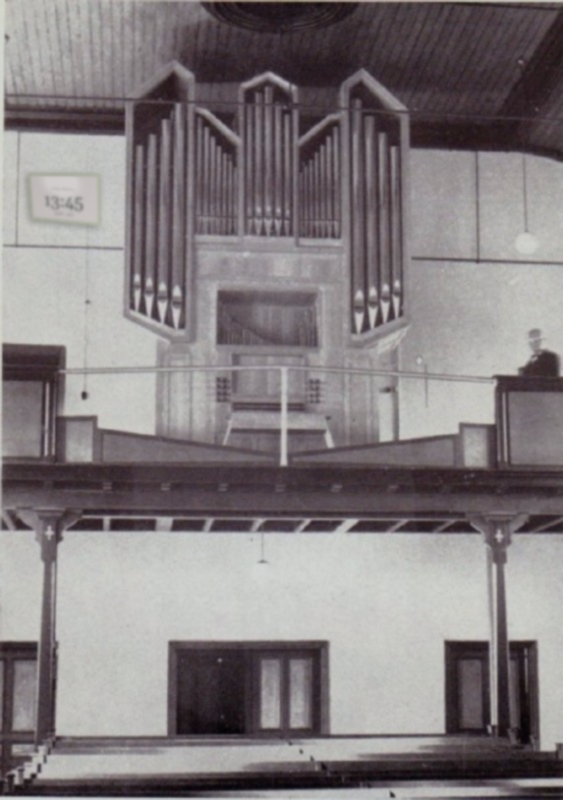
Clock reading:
13 h 45 min
